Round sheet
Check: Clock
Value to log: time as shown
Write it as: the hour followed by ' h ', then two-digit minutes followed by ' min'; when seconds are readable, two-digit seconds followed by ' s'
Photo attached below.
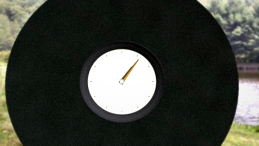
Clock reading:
1 h 06 min
